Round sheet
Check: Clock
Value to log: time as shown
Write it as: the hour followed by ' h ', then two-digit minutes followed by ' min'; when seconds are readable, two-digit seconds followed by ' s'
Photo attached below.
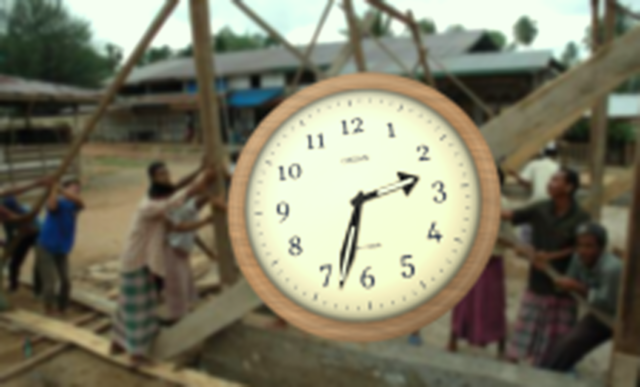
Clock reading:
2 h 33 min
